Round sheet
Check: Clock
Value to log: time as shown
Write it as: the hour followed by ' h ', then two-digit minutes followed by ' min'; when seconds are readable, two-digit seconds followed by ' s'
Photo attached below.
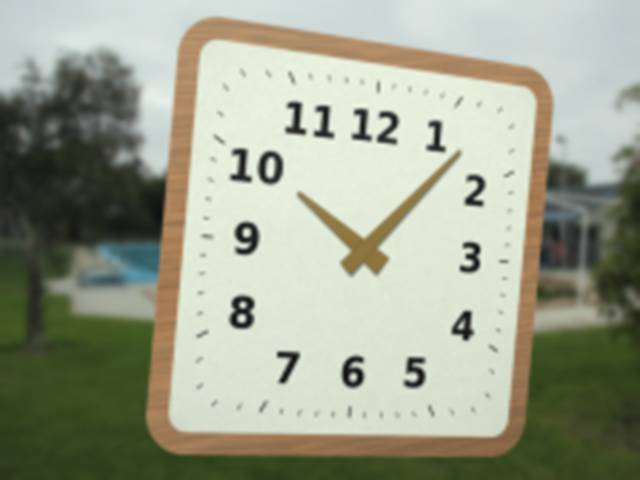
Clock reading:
10 h 07 min
